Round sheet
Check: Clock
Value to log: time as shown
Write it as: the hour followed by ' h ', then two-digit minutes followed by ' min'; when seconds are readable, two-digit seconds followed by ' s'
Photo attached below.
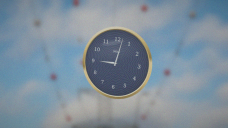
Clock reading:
9 h 02 min
